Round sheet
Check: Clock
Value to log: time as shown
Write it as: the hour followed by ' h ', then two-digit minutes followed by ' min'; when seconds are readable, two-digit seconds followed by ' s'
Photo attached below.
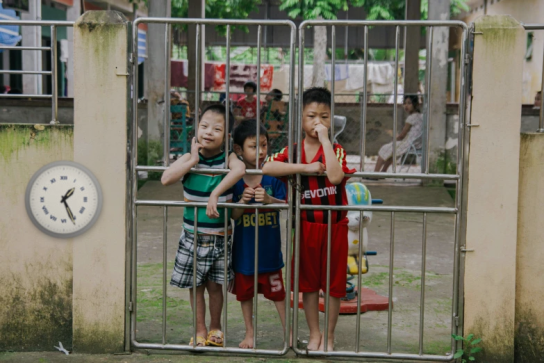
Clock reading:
1 h 26 min
